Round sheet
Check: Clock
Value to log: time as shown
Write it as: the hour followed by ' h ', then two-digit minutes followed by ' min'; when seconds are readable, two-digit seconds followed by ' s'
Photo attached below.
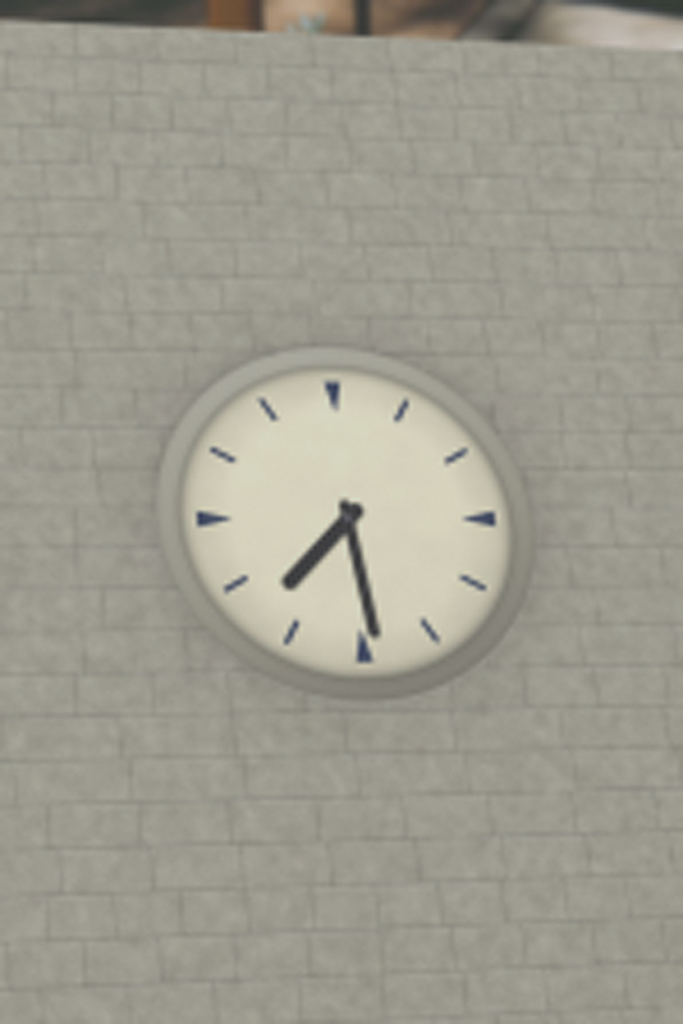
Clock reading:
7 h 29 min
